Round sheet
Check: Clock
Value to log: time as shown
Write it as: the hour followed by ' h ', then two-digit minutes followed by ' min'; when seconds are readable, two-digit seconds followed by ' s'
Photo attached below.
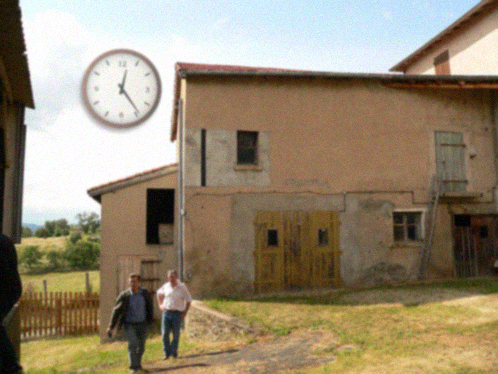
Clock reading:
12 h 24 min
